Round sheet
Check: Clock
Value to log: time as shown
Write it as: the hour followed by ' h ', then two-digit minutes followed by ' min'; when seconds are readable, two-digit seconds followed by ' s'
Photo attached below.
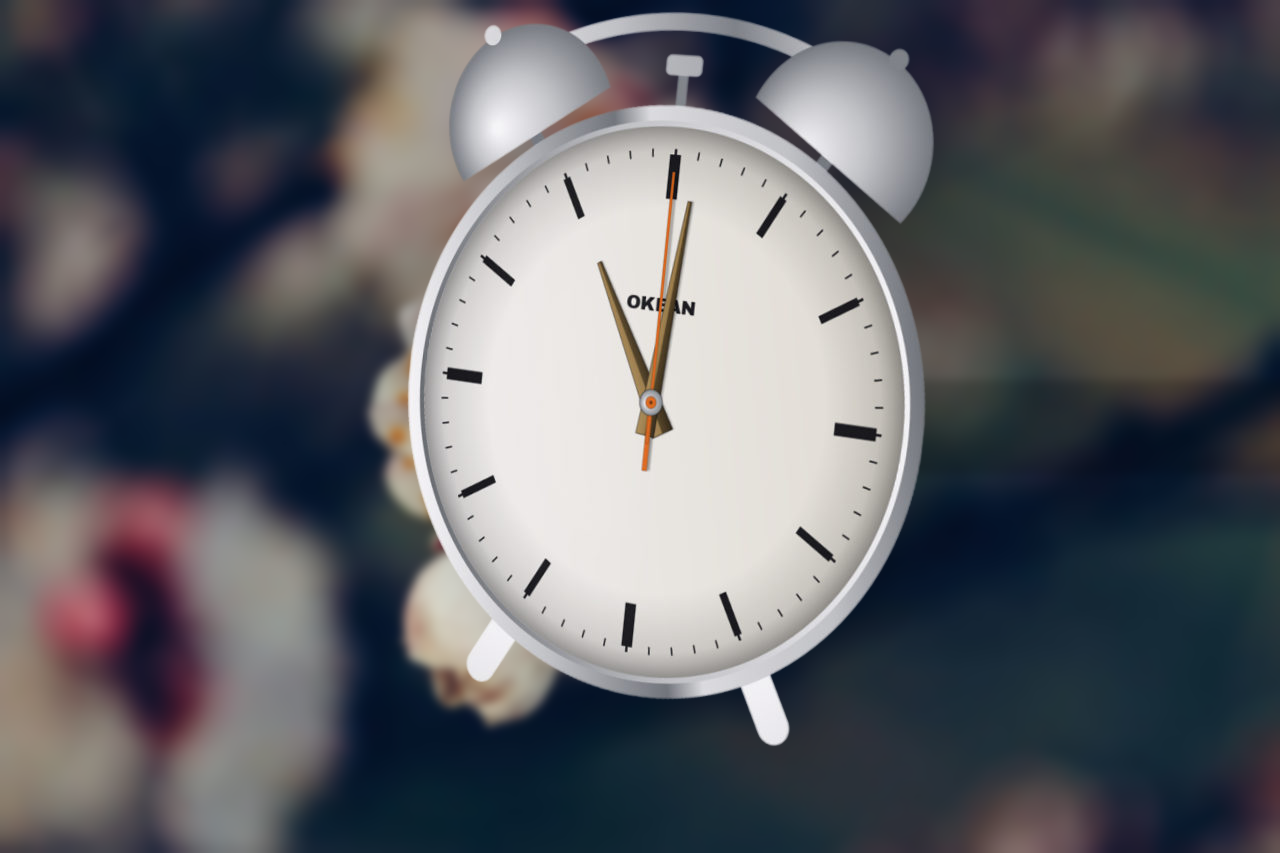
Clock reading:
11 h 01 min 00 s
